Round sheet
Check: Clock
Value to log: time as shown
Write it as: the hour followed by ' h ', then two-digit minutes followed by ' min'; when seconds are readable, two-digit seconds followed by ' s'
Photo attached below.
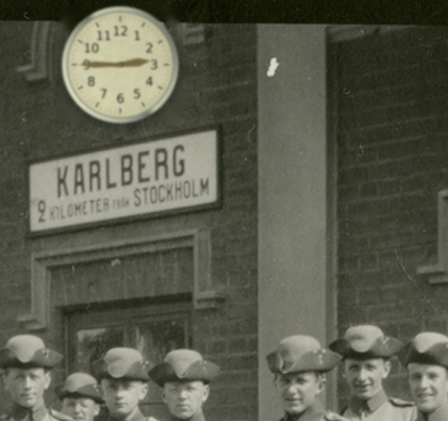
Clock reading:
2 h 45 min
